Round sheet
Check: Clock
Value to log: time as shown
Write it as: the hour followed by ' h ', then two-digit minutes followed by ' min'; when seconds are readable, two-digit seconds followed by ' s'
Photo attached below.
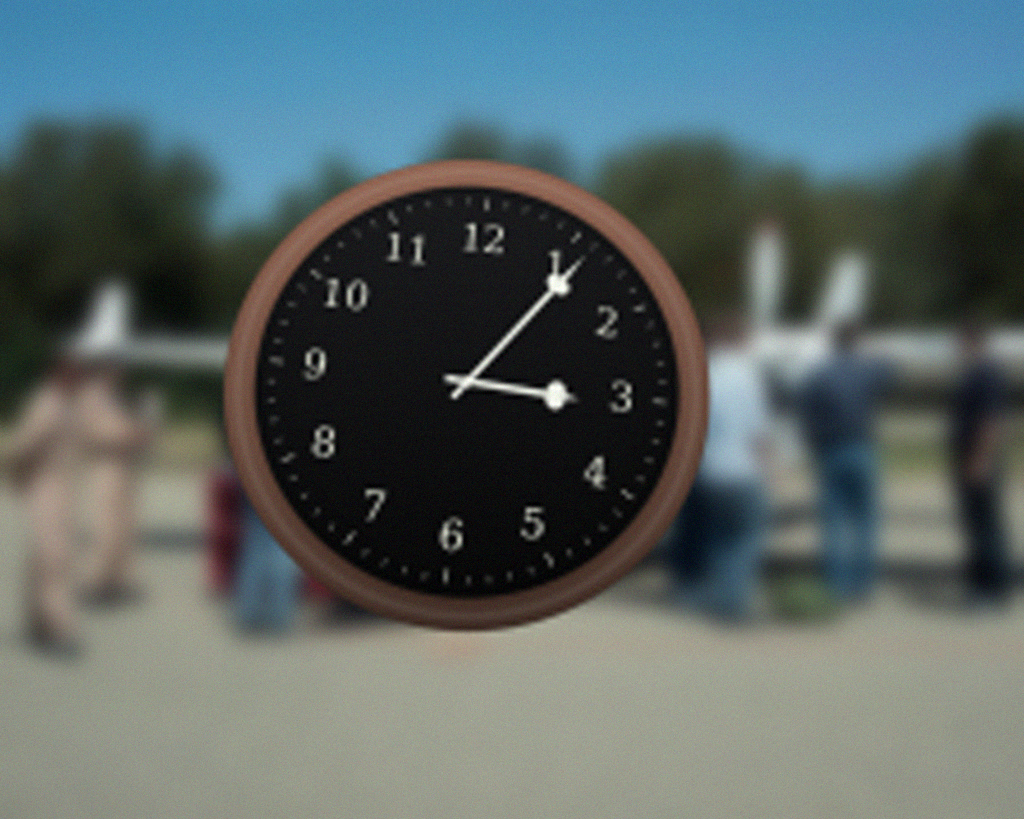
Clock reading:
3 h 06 min
